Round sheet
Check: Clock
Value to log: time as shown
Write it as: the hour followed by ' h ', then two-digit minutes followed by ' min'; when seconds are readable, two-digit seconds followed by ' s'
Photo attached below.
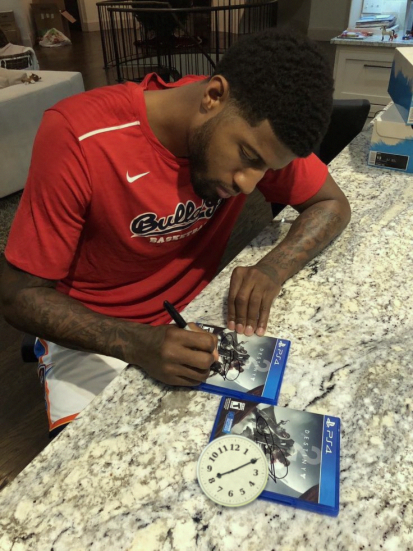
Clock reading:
8 h 10 min
